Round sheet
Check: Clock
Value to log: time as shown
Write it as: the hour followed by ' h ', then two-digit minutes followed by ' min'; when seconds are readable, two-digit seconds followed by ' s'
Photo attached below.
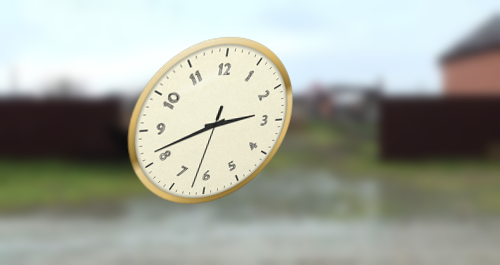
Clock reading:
2 h 41 min 32 s
